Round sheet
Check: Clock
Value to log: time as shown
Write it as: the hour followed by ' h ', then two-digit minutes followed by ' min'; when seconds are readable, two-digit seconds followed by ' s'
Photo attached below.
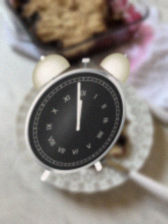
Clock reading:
11 h 59 min
